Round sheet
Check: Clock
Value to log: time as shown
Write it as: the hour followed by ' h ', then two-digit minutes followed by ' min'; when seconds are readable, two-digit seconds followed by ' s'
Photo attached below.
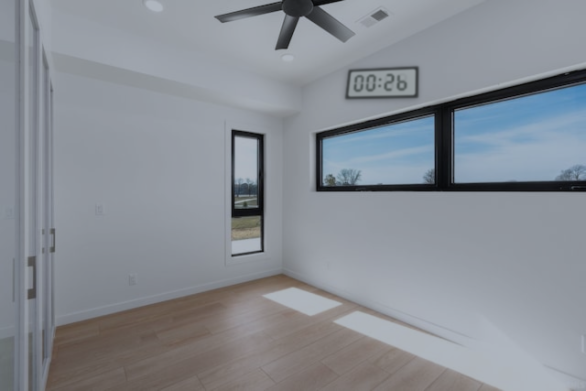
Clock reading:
0 h 26 min
